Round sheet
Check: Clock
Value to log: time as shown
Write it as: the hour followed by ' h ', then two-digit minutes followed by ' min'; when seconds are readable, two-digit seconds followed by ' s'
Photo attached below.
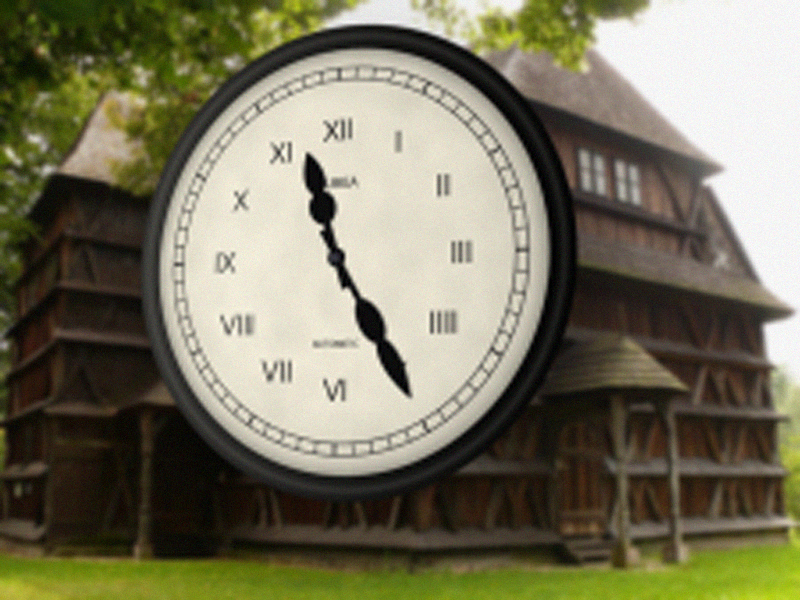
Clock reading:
11 h 25 min
